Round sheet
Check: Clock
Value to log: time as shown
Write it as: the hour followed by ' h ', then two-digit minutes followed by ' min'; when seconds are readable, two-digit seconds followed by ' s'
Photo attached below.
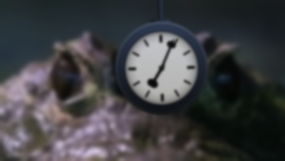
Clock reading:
7 h 04 min
